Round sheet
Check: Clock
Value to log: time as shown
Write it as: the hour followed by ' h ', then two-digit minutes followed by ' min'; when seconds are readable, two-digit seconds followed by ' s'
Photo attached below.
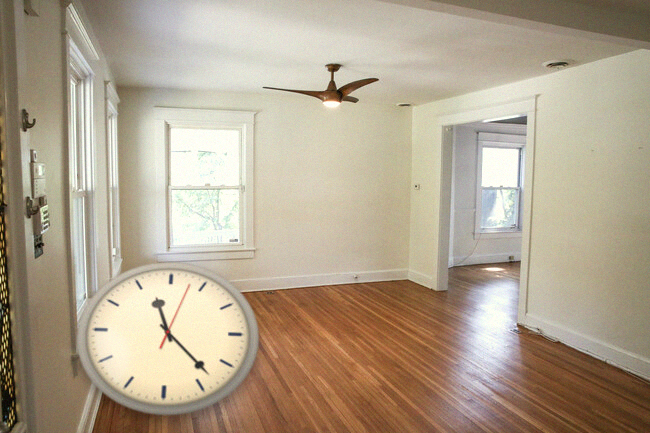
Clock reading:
11 h 23 min 03 s
